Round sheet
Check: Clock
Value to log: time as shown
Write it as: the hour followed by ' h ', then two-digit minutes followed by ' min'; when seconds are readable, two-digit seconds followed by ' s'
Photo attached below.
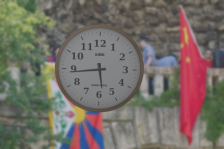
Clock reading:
5 h 44 min
